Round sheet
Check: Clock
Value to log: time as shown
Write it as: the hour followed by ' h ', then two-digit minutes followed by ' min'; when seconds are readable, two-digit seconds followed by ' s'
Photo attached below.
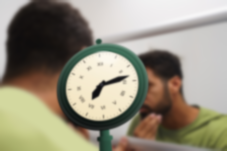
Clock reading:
7 h 13 min
